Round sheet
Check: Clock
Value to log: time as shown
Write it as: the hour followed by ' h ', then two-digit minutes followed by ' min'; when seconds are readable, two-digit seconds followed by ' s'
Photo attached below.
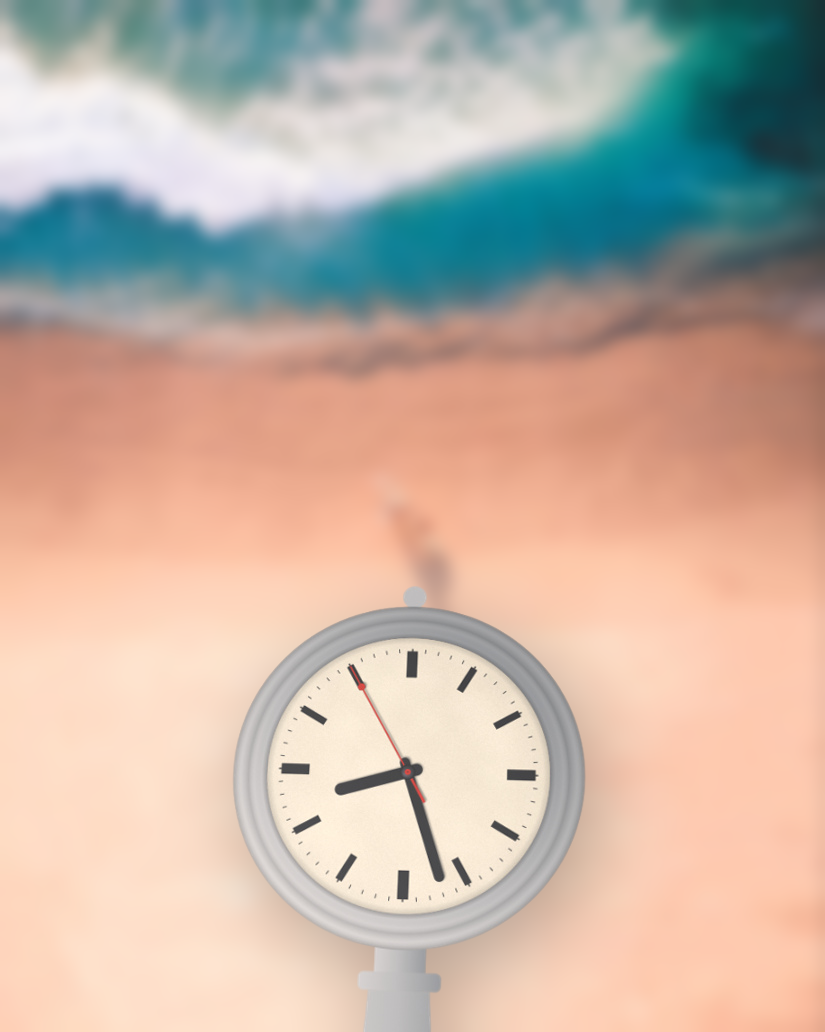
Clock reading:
8 h 26 min 55 s
